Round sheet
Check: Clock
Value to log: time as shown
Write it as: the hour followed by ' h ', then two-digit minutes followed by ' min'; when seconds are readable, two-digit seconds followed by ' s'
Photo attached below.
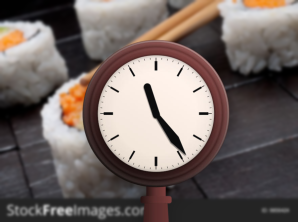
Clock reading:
11 h 24 min
